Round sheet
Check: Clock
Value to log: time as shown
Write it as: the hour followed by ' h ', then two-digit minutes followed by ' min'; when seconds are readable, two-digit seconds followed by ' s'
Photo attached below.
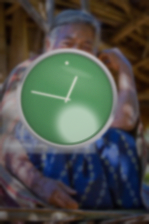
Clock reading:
12 h 47 min
